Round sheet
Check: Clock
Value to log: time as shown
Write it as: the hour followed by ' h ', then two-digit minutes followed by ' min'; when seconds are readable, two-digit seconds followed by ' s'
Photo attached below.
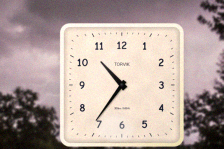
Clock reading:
10 h 36 min
